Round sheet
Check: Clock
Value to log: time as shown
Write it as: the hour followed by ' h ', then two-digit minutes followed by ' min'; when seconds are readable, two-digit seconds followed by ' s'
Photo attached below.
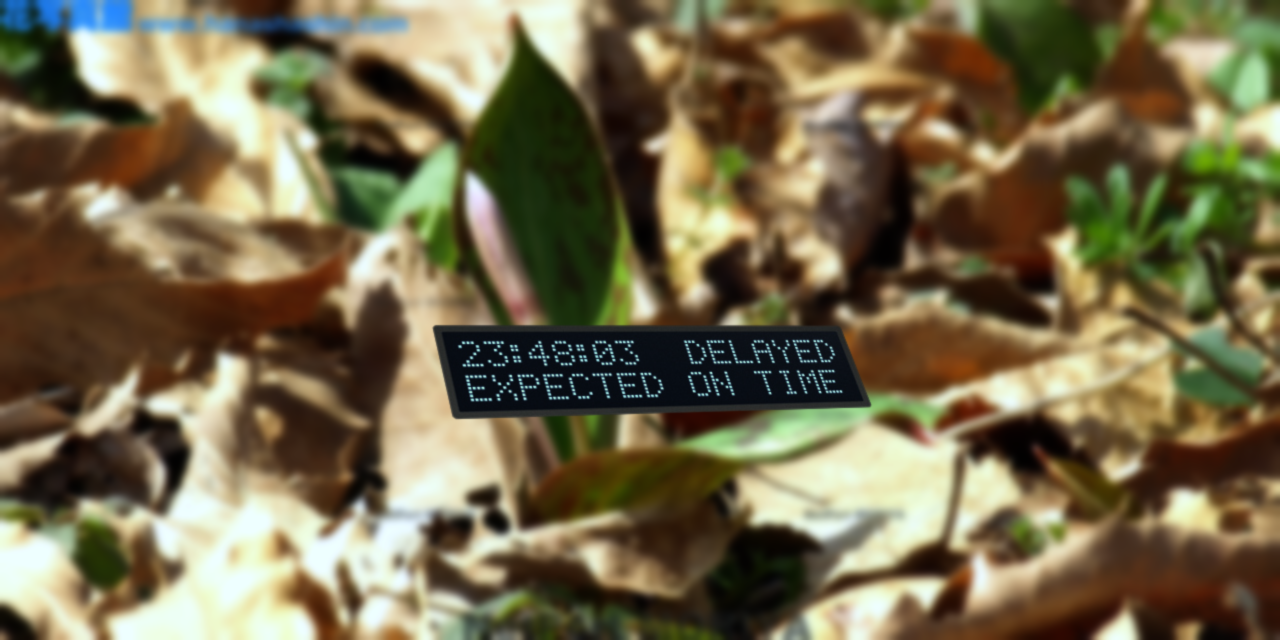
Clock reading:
23 h 48 min 03 s
